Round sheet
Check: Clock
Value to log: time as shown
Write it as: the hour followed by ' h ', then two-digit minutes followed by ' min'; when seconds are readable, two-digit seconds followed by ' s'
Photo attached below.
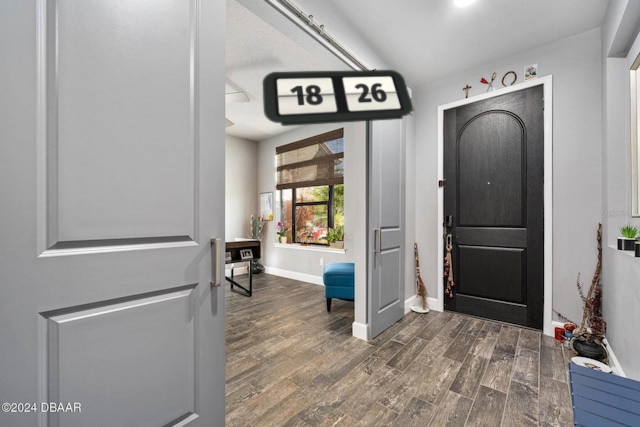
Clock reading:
18 h 26 min
